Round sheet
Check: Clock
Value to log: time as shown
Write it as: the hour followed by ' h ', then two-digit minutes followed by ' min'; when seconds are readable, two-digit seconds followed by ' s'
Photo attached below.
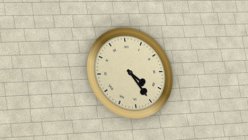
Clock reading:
4 h 25 min
